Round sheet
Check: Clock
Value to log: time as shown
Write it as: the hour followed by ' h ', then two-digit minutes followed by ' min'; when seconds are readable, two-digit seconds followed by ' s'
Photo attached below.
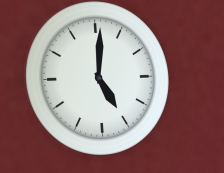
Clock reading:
5 h 01 min
